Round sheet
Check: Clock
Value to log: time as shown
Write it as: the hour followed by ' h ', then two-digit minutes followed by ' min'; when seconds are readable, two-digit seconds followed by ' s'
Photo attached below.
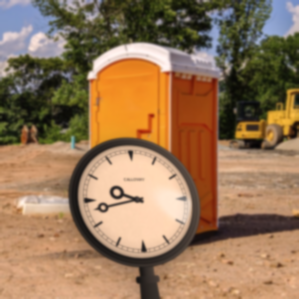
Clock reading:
9 h 43 min
